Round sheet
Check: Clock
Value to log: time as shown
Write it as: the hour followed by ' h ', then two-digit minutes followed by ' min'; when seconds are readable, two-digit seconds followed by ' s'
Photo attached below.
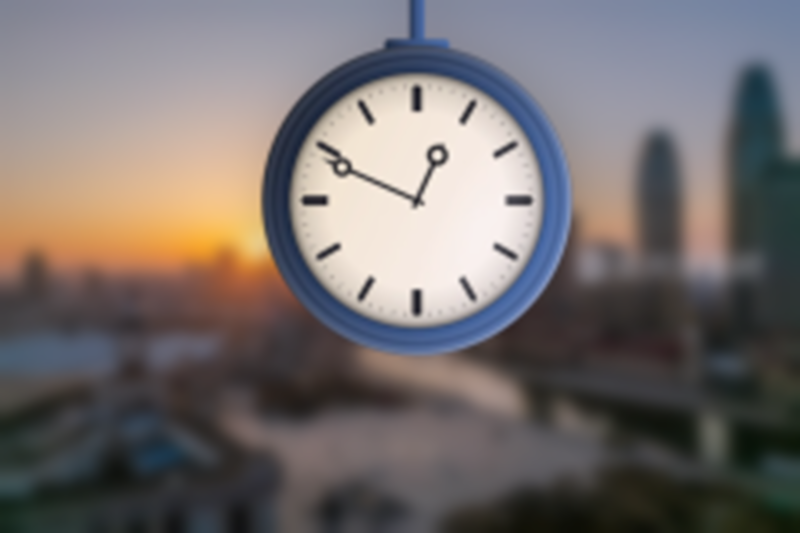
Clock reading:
12 h 49 min
